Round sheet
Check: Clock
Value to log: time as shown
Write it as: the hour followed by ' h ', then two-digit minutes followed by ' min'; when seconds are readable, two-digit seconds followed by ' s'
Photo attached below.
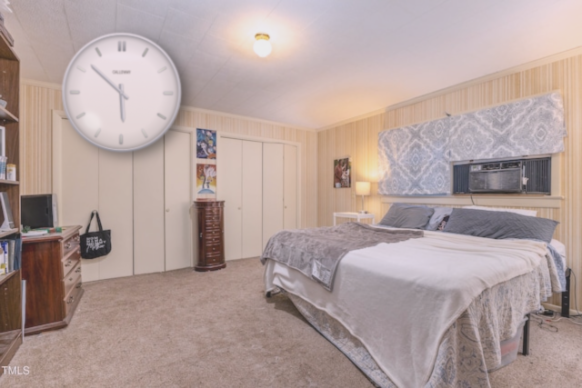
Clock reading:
5 h 52 min
